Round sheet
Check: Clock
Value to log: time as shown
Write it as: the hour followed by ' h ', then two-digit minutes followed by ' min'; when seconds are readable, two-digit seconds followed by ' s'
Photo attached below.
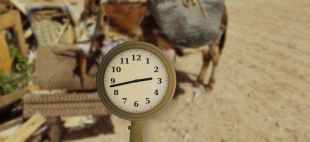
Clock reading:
2 h 43 min
